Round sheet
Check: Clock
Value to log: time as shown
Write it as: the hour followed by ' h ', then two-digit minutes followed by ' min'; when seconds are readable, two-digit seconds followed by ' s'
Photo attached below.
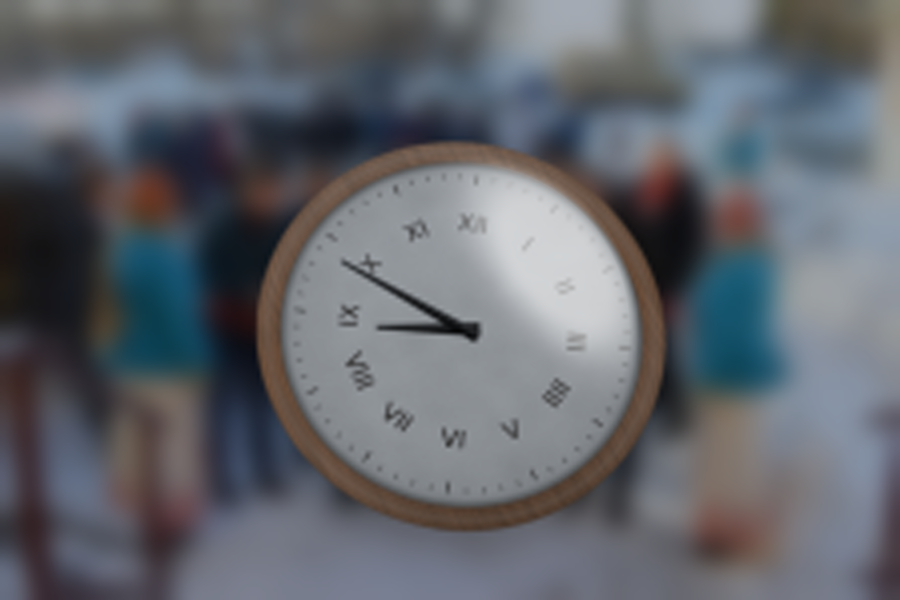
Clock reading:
8 h 49 min
